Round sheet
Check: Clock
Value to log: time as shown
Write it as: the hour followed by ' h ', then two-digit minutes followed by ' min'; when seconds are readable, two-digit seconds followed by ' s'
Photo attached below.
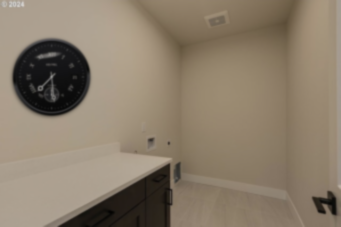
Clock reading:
7 h 29 min
